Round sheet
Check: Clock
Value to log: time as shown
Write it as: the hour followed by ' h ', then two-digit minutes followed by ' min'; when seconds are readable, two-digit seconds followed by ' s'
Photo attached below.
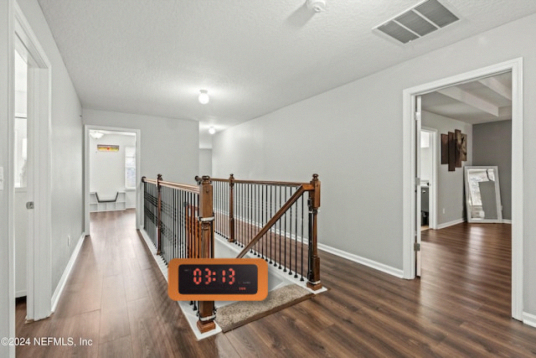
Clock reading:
3 h 13 min
